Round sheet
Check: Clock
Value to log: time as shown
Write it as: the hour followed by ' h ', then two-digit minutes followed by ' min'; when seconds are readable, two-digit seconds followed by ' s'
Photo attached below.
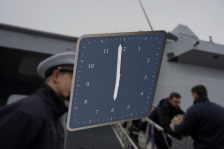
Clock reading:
5 h 59 min
